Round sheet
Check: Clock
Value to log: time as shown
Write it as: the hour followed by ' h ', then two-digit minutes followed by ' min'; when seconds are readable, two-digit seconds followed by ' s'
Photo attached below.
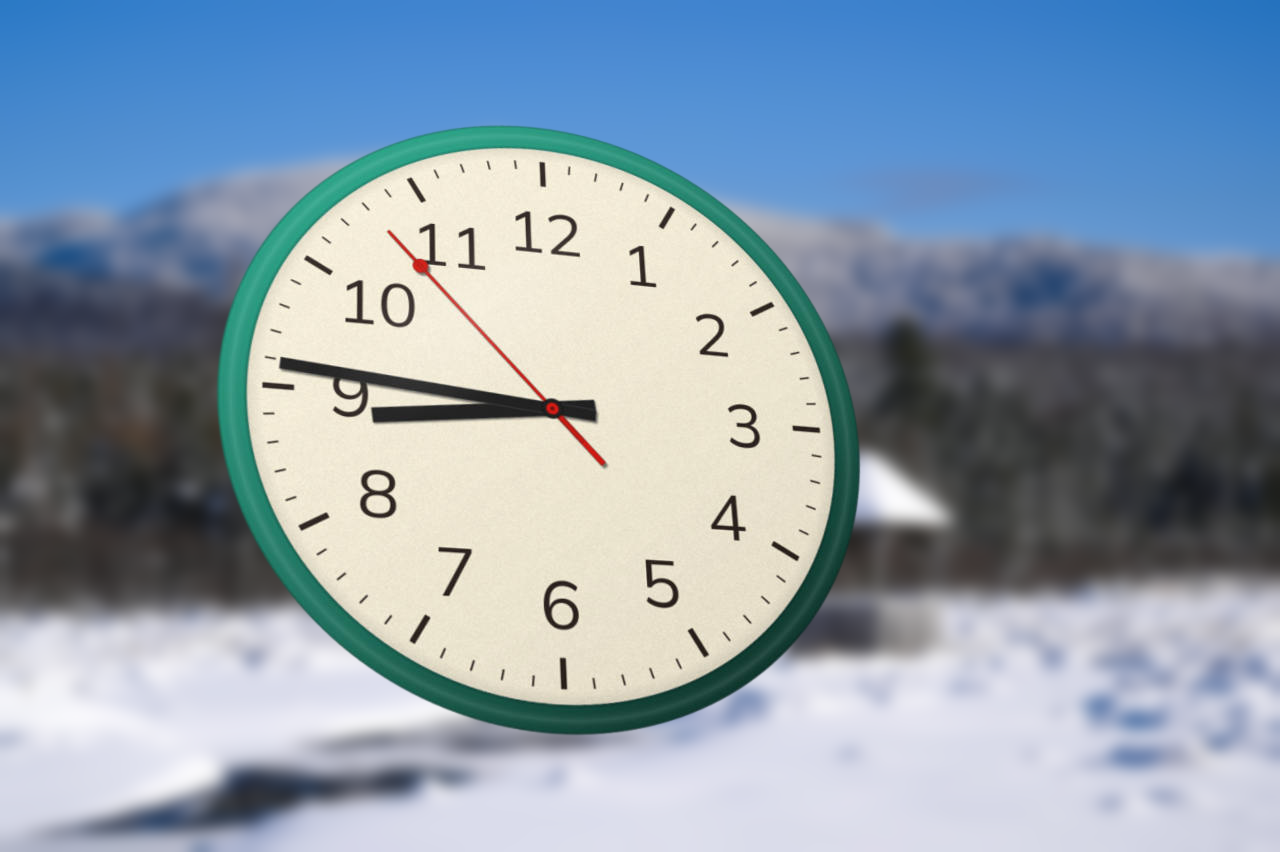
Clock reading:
8 h 45 min 53 s
